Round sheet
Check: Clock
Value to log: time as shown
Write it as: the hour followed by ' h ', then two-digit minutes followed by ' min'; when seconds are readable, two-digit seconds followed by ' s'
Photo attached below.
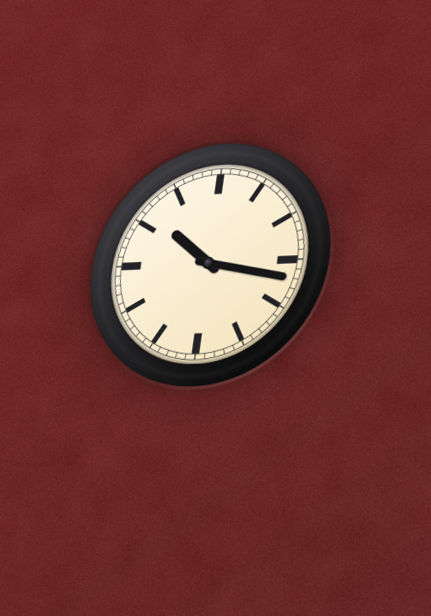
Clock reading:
10 h 17 min
